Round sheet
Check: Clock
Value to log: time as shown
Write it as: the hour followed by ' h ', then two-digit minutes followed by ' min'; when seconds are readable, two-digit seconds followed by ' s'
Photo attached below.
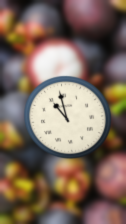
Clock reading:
10 h 59 min
